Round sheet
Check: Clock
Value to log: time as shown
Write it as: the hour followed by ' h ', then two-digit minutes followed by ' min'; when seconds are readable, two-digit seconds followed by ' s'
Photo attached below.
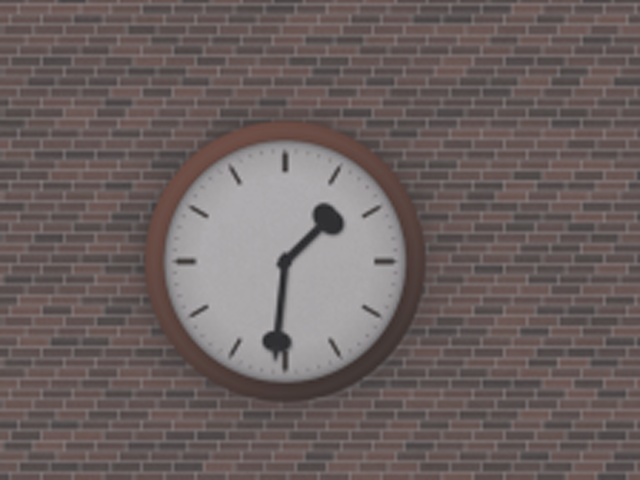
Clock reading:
1 h 31 min
